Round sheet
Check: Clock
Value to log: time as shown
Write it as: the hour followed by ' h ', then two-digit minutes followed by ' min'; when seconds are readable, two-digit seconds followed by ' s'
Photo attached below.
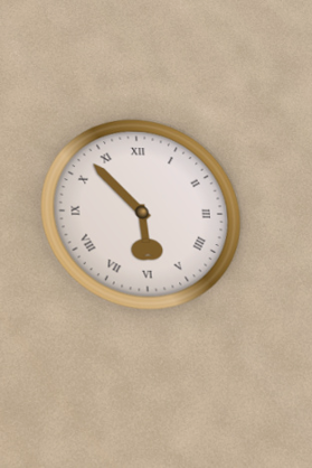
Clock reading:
5 h 53 min
